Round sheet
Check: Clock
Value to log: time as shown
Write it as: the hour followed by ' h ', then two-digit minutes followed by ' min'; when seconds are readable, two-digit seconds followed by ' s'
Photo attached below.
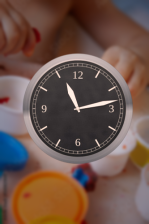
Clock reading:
11 h 13 min
